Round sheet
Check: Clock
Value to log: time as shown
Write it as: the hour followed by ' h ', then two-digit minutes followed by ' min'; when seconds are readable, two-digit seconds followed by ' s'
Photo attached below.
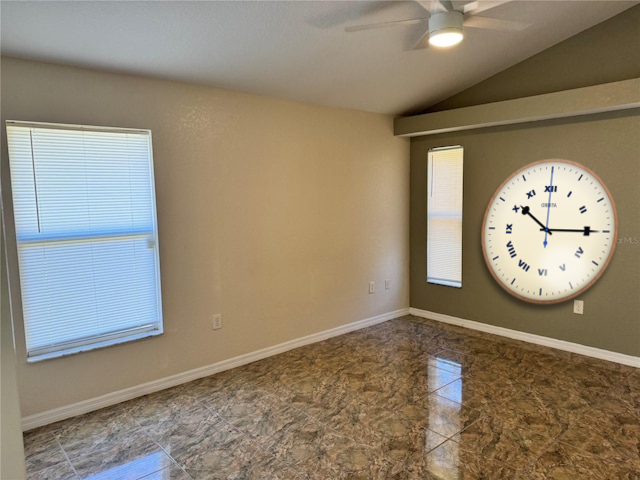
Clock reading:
10 h 15 min 00 s
